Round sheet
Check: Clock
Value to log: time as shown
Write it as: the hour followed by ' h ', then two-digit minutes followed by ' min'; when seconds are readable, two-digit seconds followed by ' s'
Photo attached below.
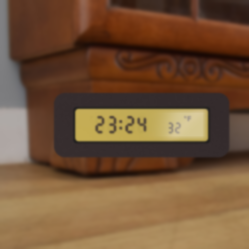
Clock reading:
23 h 24 min
